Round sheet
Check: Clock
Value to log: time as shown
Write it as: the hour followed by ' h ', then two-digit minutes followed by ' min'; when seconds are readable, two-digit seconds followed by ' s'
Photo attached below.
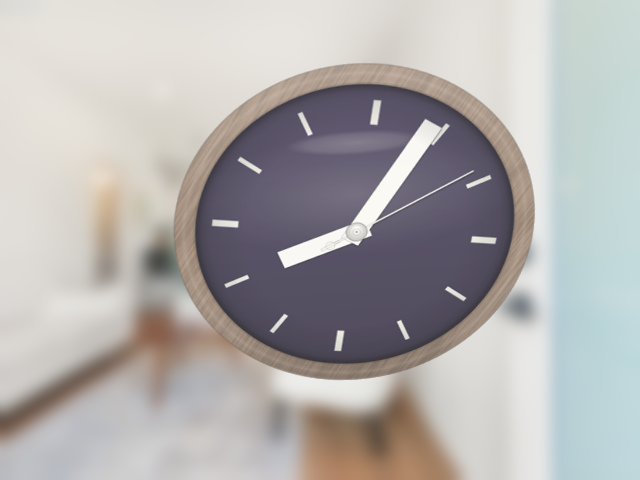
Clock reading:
8 h 04 min 09 s
